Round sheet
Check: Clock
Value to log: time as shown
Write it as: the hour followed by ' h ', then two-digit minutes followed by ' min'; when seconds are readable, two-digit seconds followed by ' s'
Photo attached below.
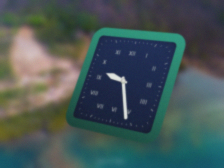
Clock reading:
9 h 26 min
